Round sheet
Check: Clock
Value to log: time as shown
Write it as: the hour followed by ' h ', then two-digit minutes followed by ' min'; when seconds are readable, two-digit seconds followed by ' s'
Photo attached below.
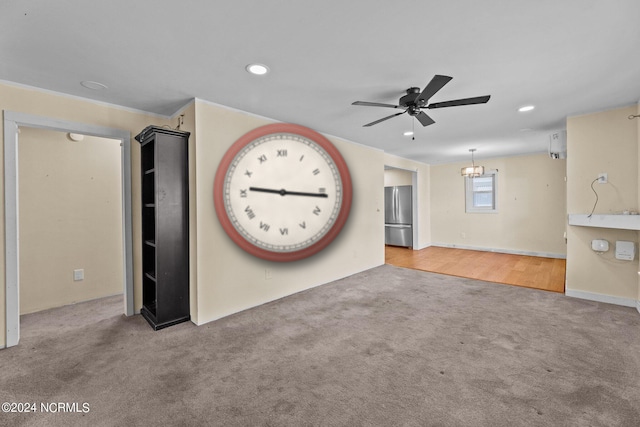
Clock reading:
9 h 16 min
